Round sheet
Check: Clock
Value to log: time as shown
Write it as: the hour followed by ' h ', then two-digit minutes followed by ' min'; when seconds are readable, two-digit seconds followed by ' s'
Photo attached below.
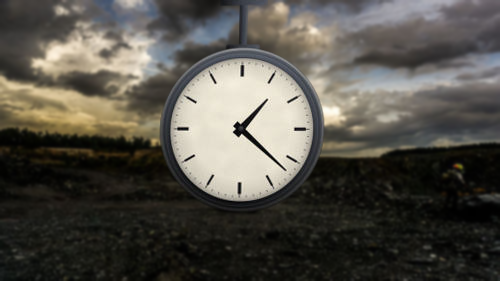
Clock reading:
1 h 22 min
